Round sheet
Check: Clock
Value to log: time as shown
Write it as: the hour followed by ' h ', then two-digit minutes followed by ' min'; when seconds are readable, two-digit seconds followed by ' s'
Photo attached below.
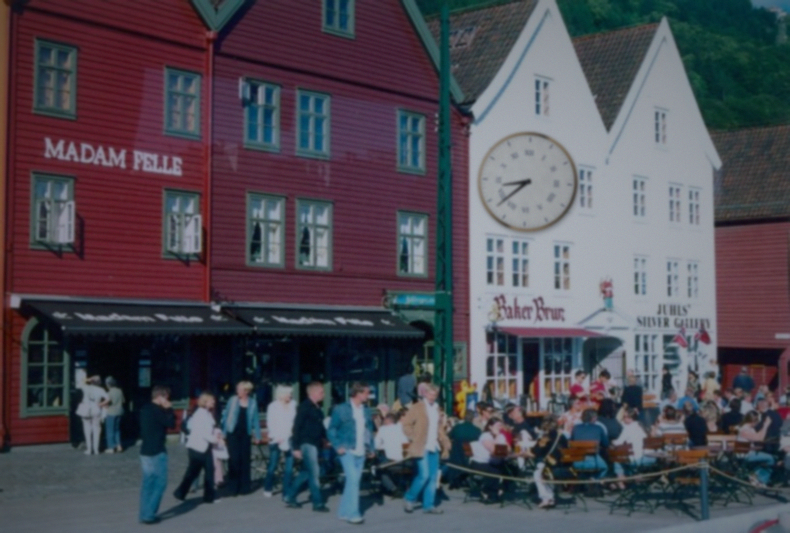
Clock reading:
8 h 38 min
